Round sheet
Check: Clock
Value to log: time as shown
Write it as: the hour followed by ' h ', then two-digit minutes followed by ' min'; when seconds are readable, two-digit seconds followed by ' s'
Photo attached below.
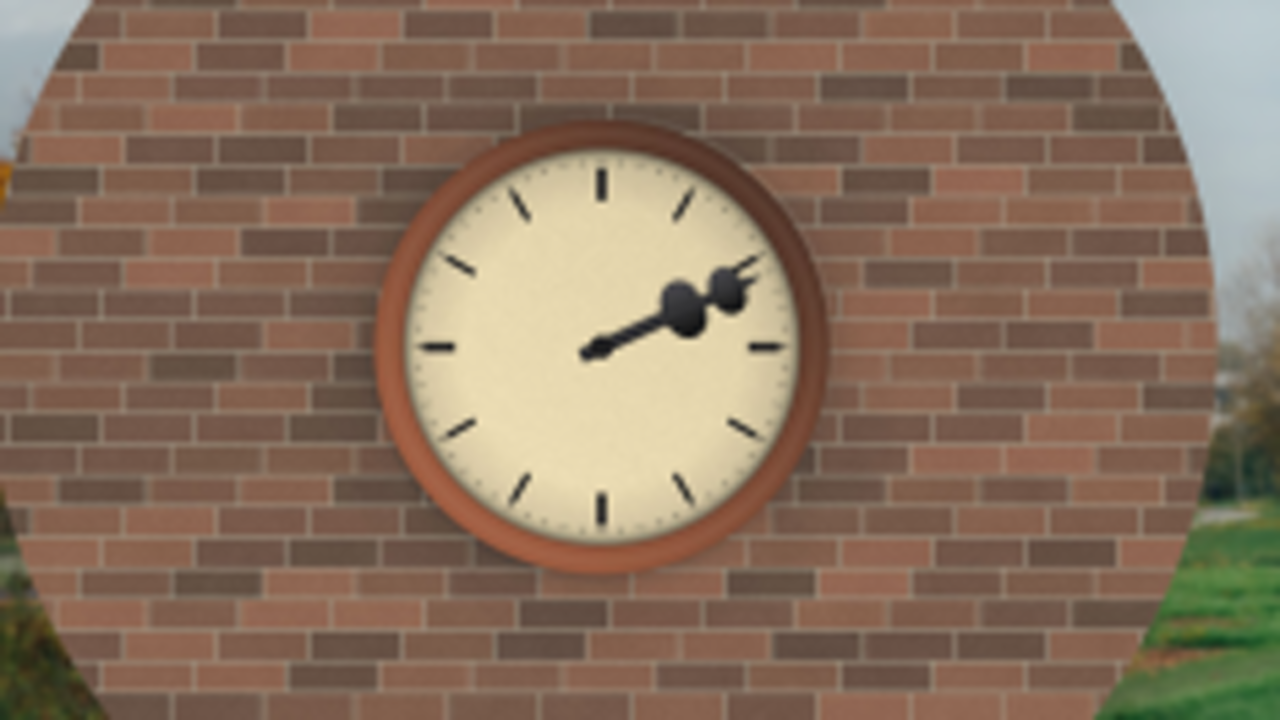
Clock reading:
2 h 11 min
